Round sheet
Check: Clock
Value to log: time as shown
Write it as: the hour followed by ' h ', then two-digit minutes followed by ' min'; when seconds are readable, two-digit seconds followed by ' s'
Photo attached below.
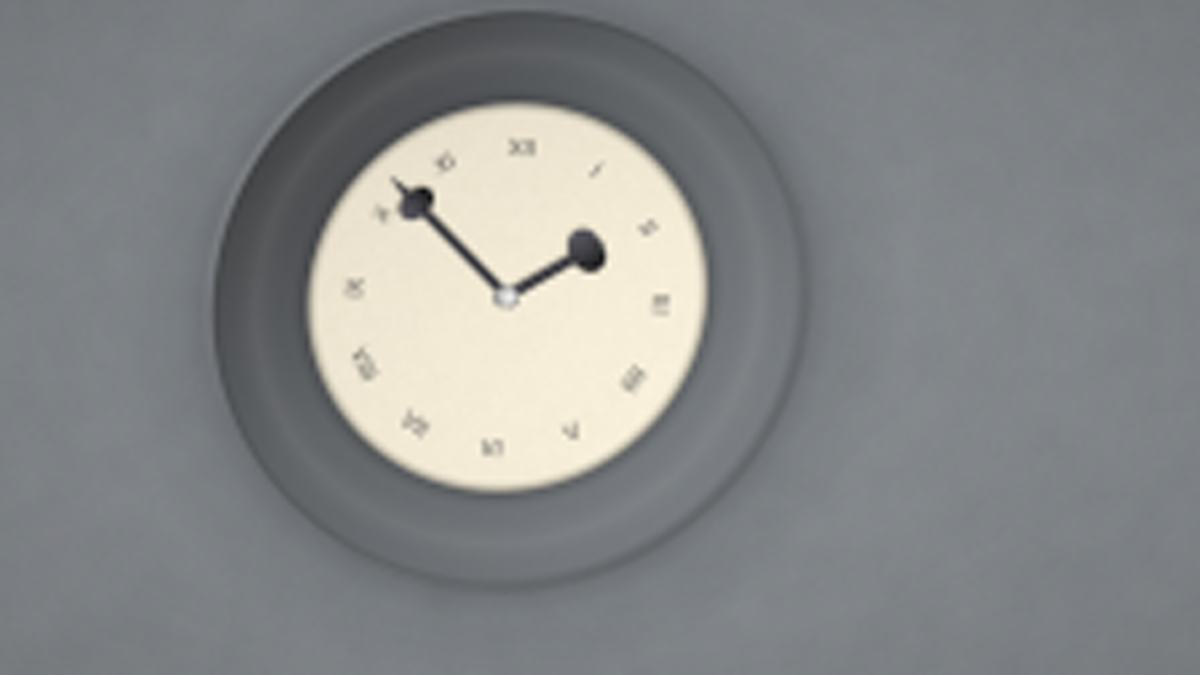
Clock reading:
1 h 52 min
